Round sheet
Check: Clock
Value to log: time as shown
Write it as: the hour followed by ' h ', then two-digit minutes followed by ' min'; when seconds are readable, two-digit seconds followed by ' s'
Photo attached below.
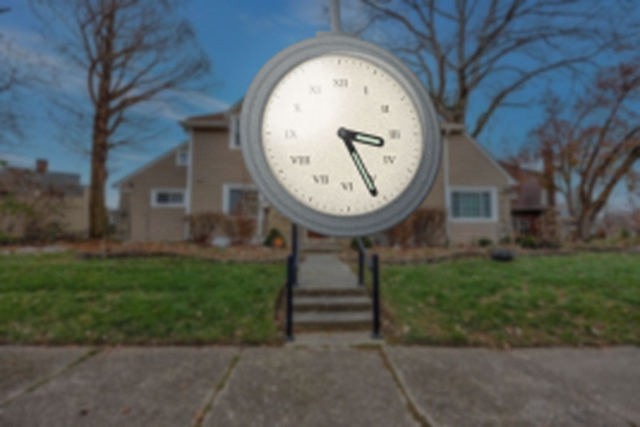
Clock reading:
3 h 26 min
